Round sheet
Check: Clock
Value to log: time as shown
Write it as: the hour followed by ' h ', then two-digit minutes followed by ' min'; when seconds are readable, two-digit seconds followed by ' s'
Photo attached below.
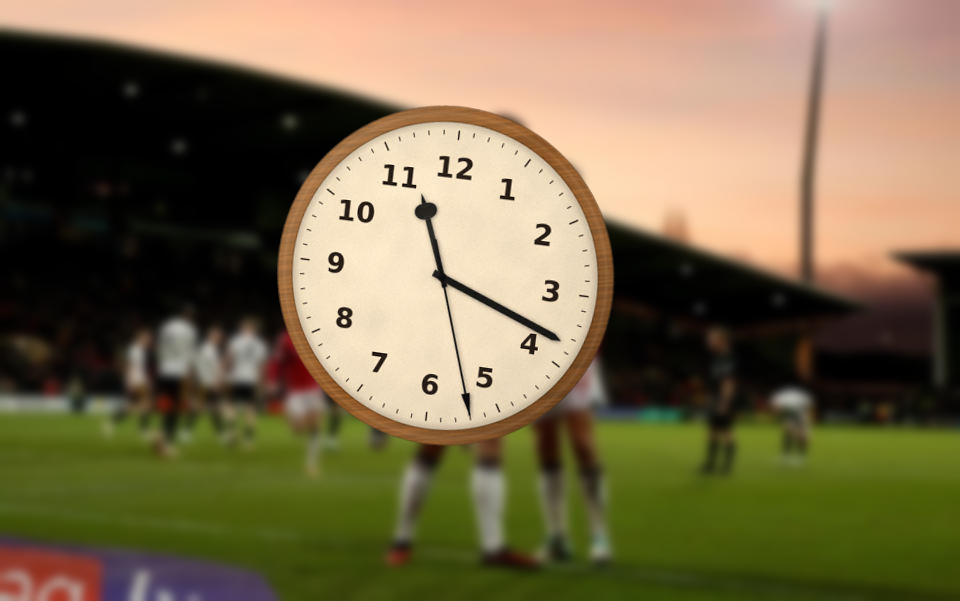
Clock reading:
11 h 18 min 27 s
